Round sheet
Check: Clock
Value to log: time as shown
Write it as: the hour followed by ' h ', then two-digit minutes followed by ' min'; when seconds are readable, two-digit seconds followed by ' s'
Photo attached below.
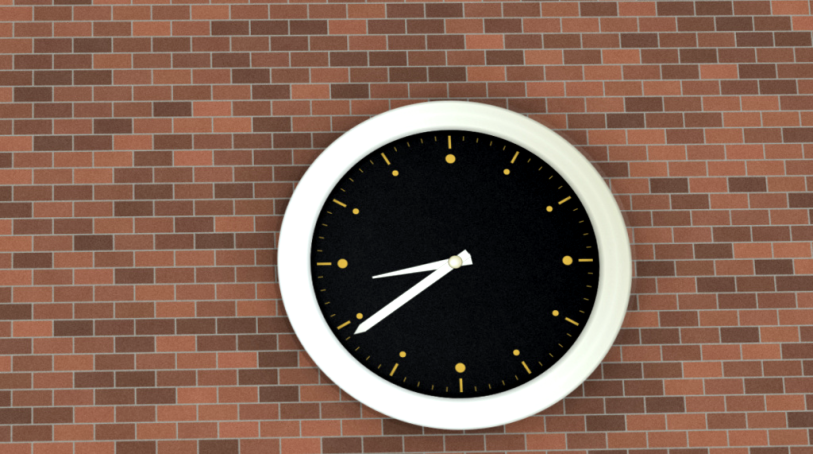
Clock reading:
8 h 39 min
